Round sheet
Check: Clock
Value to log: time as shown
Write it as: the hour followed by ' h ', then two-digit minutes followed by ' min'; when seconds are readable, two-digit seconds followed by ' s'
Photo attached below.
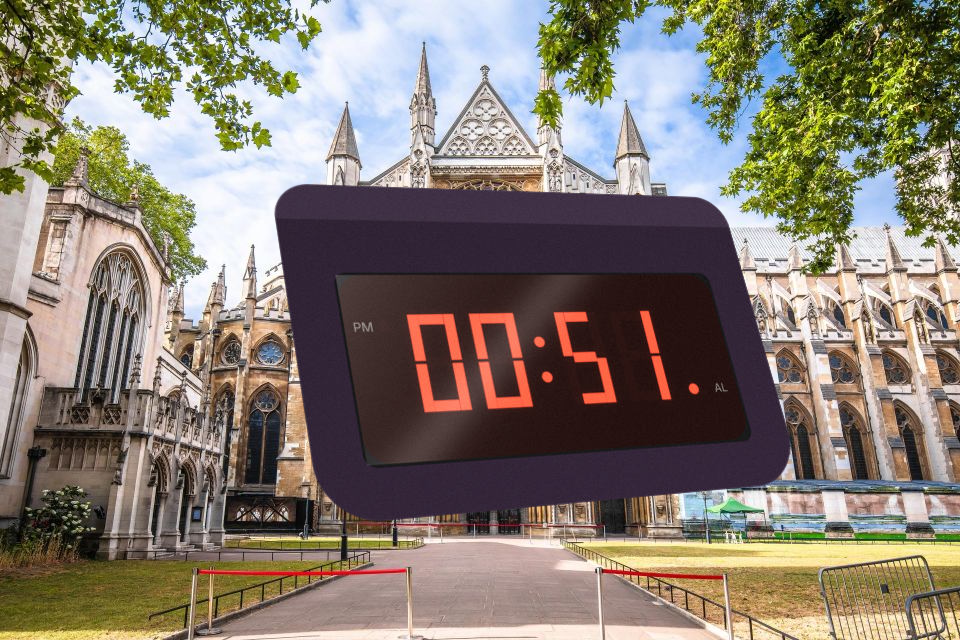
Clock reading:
0 h 51 min
